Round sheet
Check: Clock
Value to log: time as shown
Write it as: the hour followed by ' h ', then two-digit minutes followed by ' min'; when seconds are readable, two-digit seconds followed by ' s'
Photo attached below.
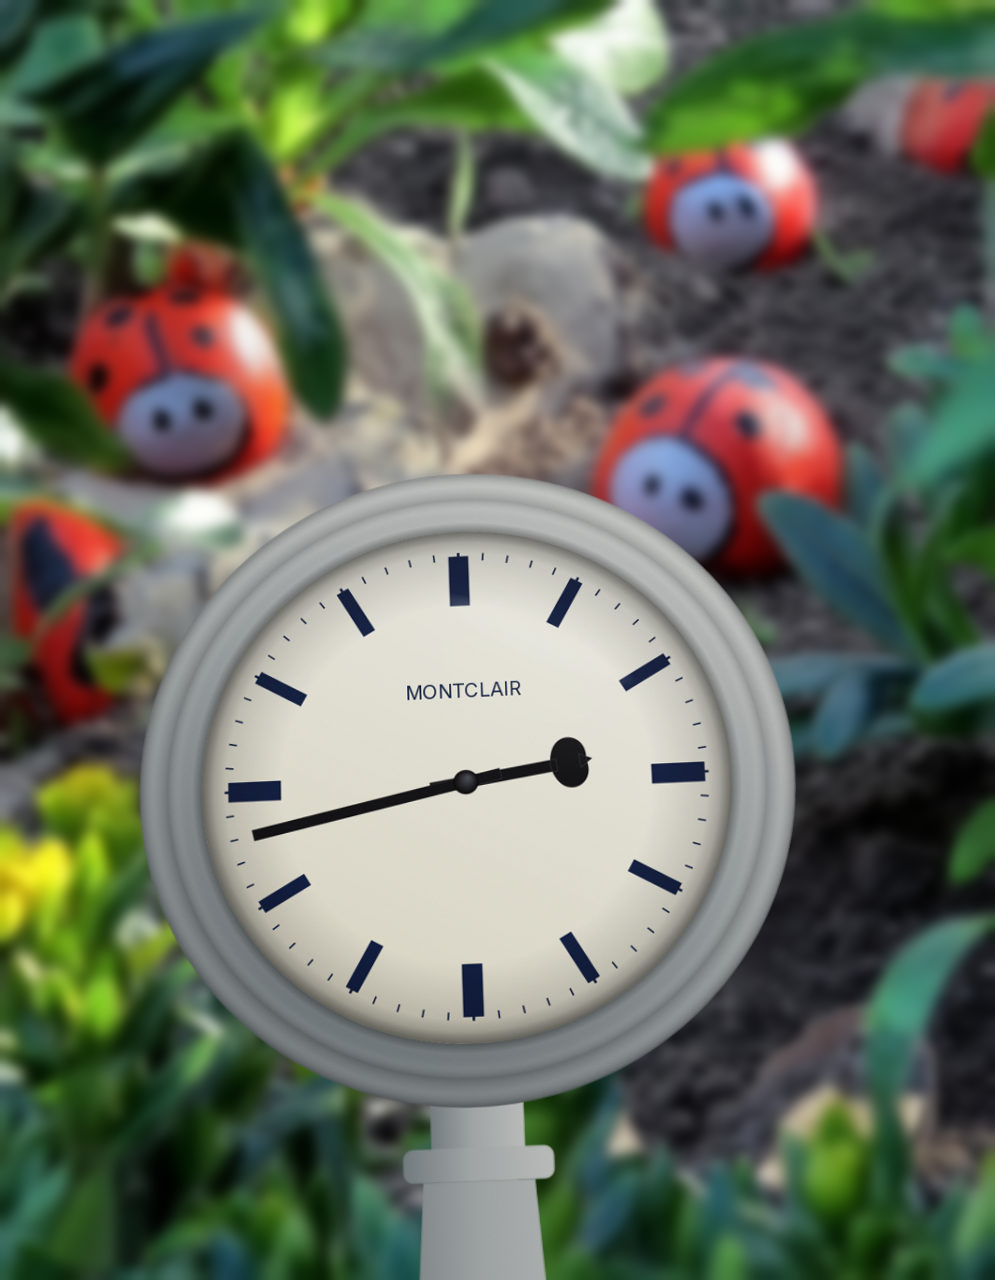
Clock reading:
2 h 43 min
